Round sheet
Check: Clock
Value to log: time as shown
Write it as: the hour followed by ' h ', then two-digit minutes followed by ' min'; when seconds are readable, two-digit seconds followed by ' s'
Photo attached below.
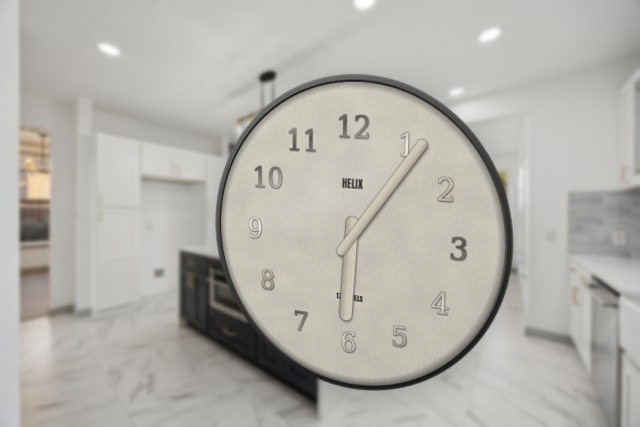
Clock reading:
6 h 06 min
